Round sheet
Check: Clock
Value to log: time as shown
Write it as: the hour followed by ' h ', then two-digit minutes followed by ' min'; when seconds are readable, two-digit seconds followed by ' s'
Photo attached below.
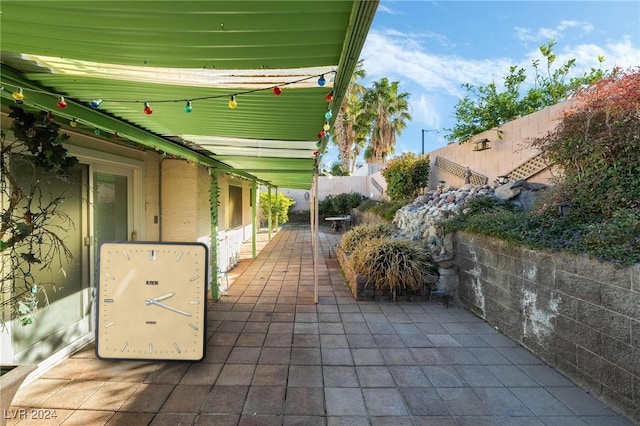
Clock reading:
2 h 18 min
